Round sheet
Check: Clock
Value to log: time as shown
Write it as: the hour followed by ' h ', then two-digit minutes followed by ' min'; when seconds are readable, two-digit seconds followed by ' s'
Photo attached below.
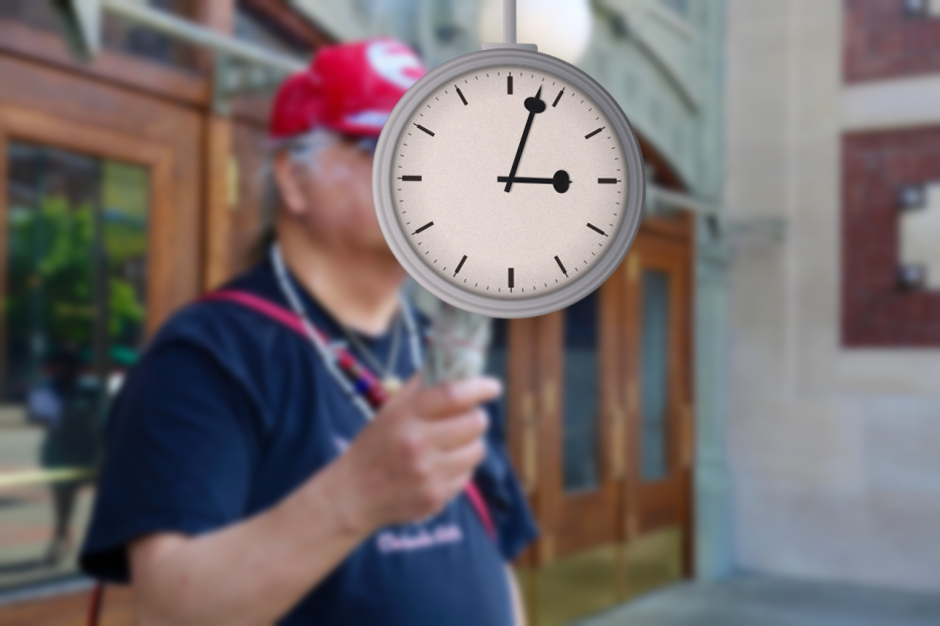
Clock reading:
3 h 03 min
